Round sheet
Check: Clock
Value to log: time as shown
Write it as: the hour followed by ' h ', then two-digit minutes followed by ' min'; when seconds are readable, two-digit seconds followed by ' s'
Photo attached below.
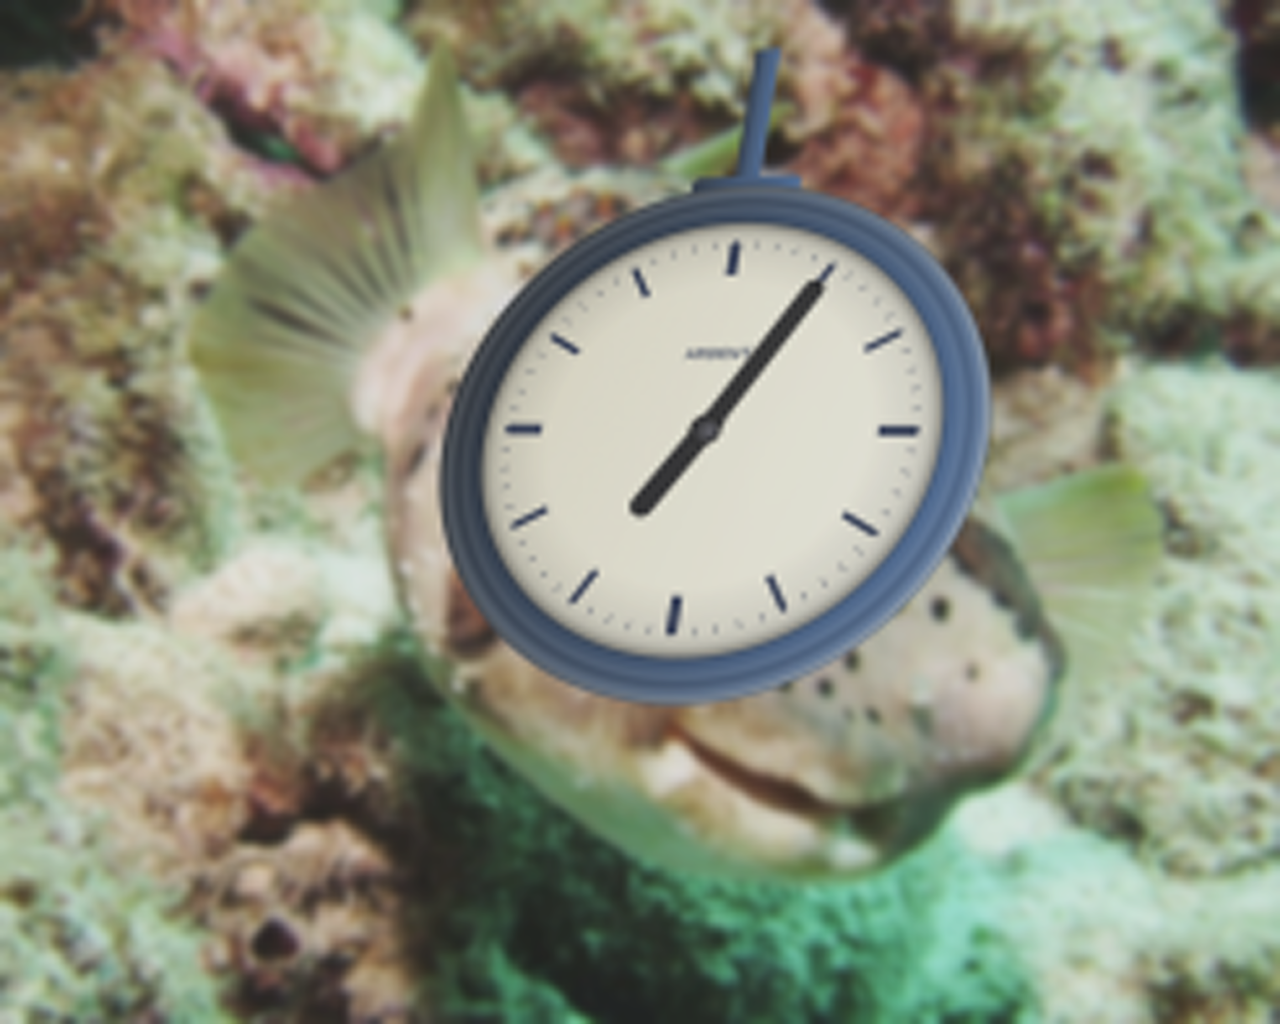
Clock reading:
7 h 05 min
